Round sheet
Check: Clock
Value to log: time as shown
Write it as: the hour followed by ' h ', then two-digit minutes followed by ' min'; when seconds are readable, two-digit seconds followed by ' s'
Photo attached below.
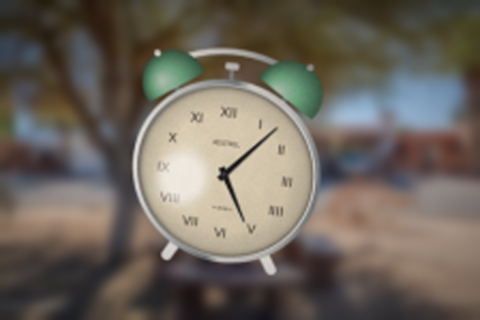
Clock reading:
5 h 07 min
